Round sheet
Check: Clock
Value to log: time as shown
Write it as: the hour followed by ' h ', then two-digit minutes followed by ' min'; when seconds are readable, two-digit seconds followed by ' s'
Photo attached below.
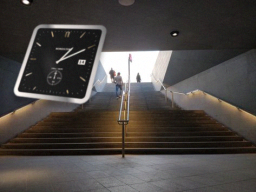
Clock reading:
1 h 10 min
